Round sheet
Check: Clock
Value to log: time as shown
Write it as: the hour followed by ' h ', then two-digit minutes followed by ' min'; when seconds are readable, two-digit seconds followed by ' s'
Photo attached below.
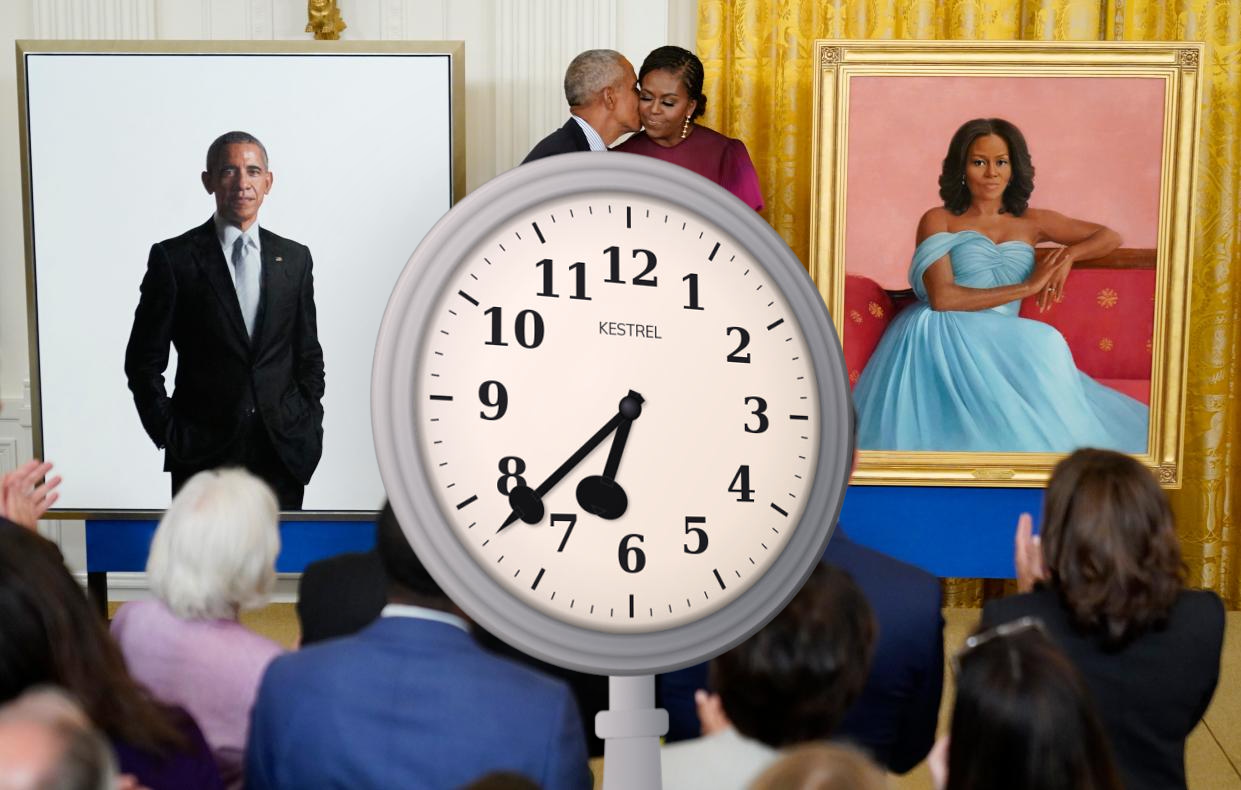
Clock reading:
6 h 38 min
